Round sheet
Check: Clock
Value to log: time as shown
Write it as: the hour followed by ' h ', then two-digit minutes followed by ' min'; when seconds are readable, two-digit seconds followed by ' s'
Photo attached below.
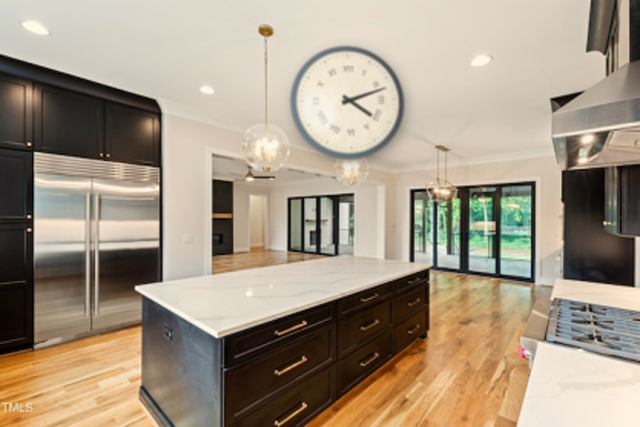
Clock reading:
4 h 12 min
